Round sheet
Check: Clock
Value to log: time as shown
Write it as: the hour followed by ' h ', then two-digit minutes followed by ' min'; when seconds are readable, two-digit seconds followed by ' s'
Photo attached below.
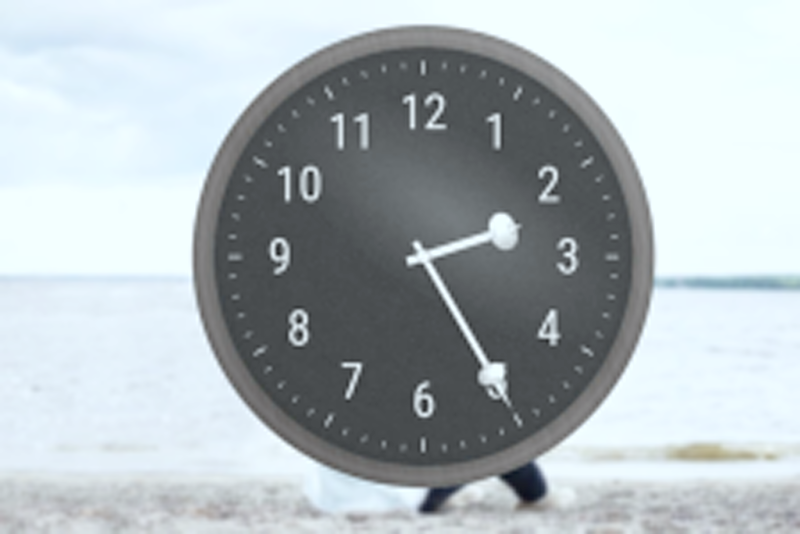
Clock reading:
2 h 25 min
